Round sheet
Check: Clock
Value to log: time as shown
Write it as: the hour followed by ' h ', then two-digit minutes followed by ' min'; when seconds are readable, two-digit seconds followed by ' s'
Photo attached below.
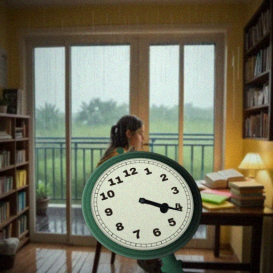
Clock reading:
4 h 21 min
